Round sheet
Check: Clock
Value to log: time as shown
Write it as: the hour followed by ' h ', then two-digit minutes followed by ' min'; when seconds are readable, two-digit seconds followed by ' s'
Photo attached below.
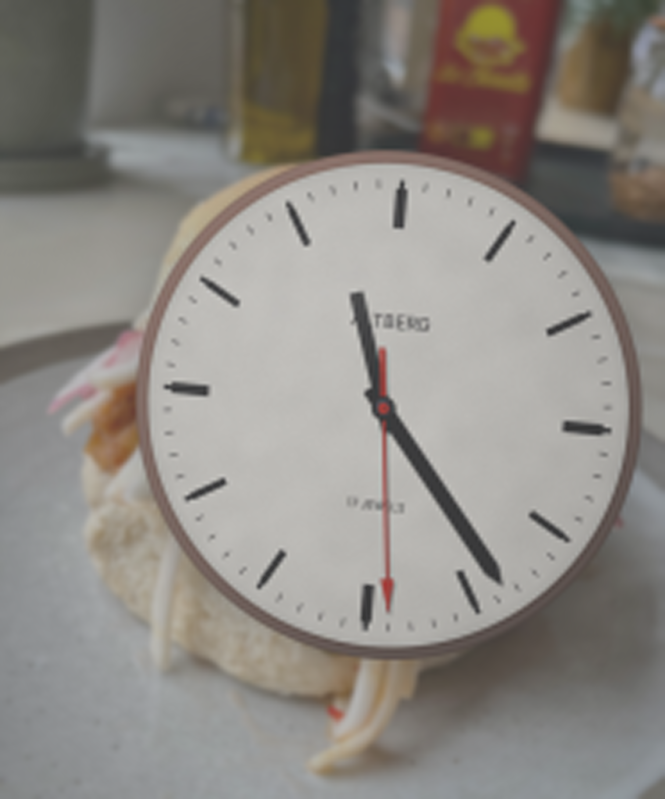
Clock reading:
11 h 23 min 29 s
